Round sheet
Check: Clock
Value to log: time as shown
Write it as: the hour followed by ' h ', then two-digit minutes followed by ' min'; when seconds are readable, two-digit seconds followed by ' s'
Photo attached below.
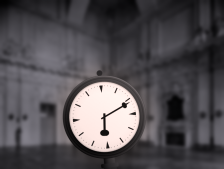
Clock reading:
6 h 11 min
